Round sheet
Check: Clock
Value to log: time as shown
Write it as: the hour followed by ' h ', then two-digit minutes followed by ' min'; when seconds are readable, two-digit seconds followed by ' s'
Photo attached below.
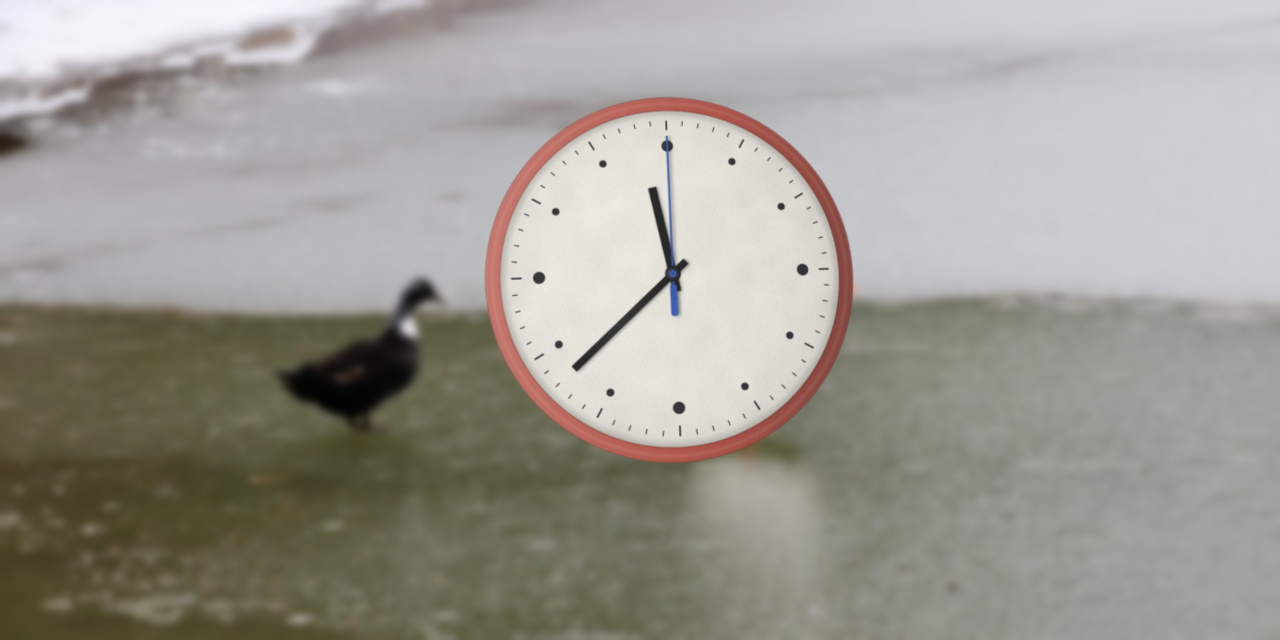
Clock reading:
11 h 38 min 00 s
